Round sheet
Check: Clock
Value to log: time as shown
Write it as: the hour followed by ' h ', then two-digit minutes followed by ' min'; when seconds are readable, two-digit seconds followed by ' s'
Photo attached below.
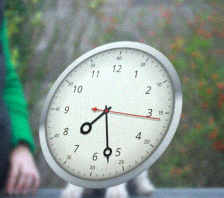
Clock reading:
7 h 27 min 16 s
